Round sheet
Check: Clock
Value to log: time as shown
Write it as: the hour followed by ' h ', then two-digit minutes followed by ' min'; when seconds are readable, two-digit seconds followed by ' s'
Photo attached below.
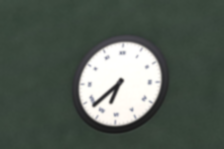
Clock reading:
6 h 38 min
